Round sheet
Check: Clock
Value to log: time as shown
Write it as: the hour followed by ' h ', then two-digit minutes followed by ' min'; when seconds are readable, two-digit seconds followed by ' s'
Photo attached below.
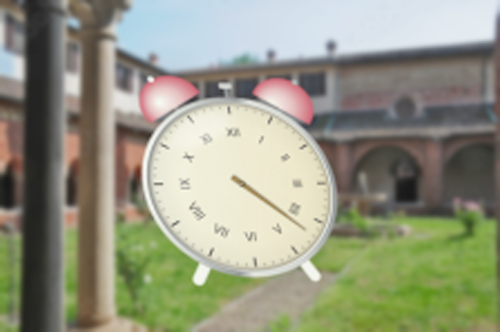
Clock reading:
4 h 22 min
